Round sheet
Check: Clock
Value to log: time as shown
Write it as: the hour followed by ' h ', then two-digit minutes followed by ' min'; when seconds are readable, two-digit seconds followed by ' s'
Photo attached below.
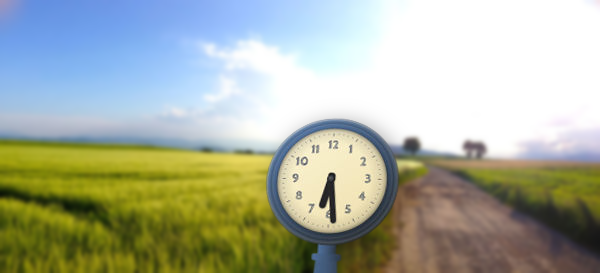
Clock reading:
6 h 29 min
